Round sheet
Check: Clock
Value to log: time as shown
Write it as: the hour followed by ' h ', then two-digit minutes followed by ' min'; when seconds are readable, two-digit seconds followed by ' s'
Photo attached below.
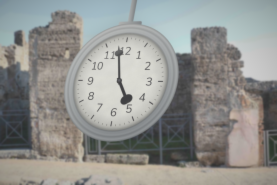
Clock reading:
4 h 58 min
